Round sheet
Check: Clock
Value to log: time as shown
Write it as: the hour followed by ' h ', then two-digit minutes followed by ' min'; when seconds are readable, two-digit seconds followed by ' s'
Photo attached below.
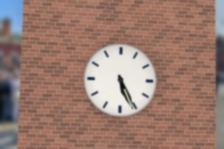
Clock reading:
5 h 26 min
